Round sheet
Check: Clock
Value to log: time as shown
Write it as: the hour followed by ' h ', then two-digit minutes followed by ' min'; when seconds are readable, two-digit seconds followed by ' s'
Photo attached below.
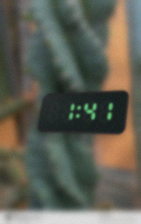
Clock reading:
1 h 41 min
